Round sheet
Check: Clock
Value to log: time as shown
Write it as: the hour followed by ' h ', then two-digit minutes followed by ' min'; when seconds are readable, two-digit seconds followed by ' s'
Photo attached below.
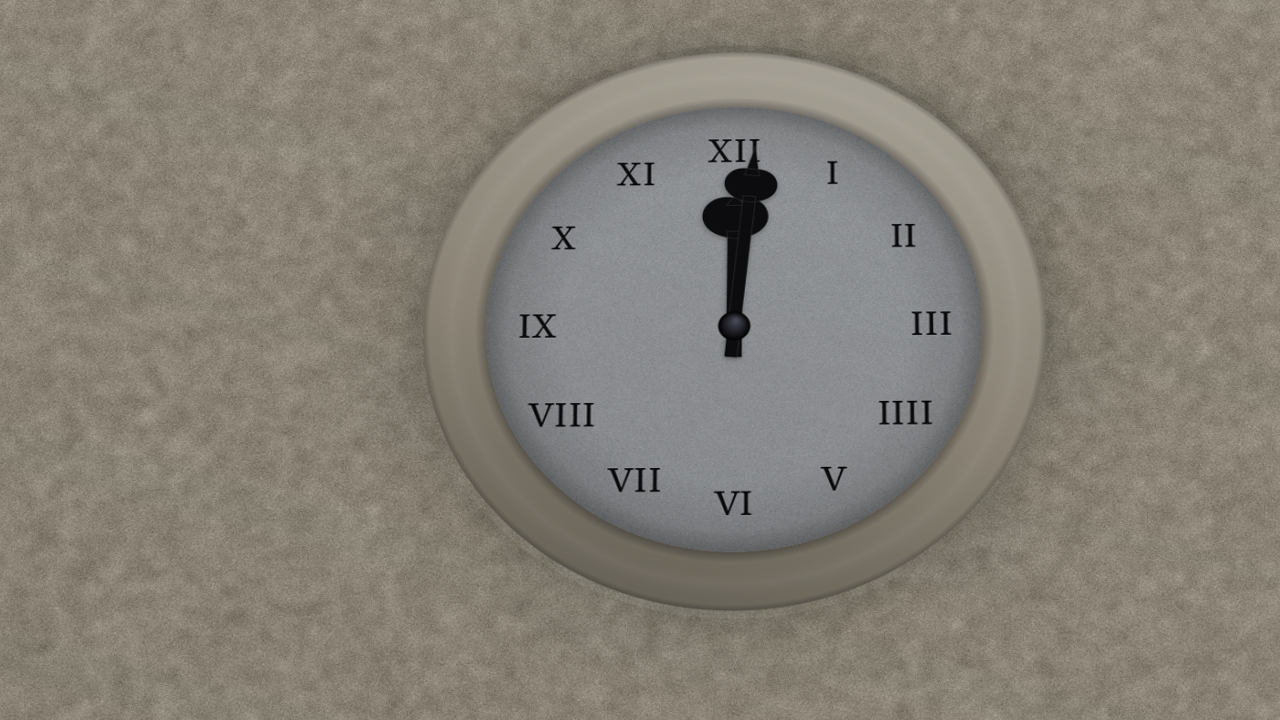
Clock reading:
12 h 01 min
